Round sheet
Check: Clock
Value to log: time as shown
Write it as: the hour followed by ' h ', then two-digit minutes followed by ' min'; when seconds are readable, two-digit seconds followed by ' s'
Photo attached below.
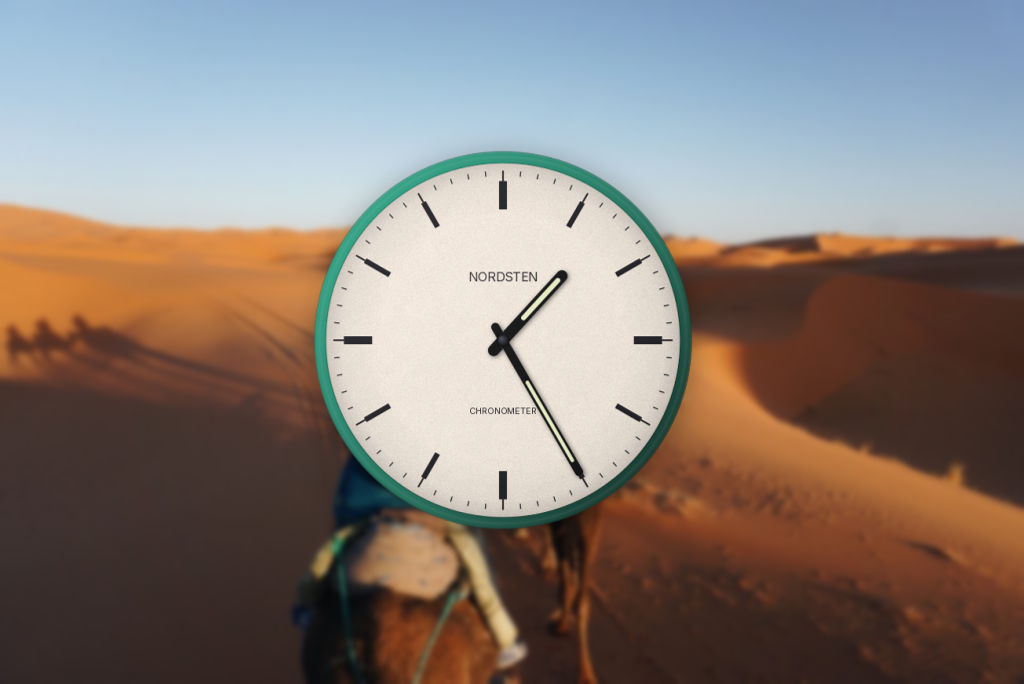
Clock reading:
1 h 25 min
